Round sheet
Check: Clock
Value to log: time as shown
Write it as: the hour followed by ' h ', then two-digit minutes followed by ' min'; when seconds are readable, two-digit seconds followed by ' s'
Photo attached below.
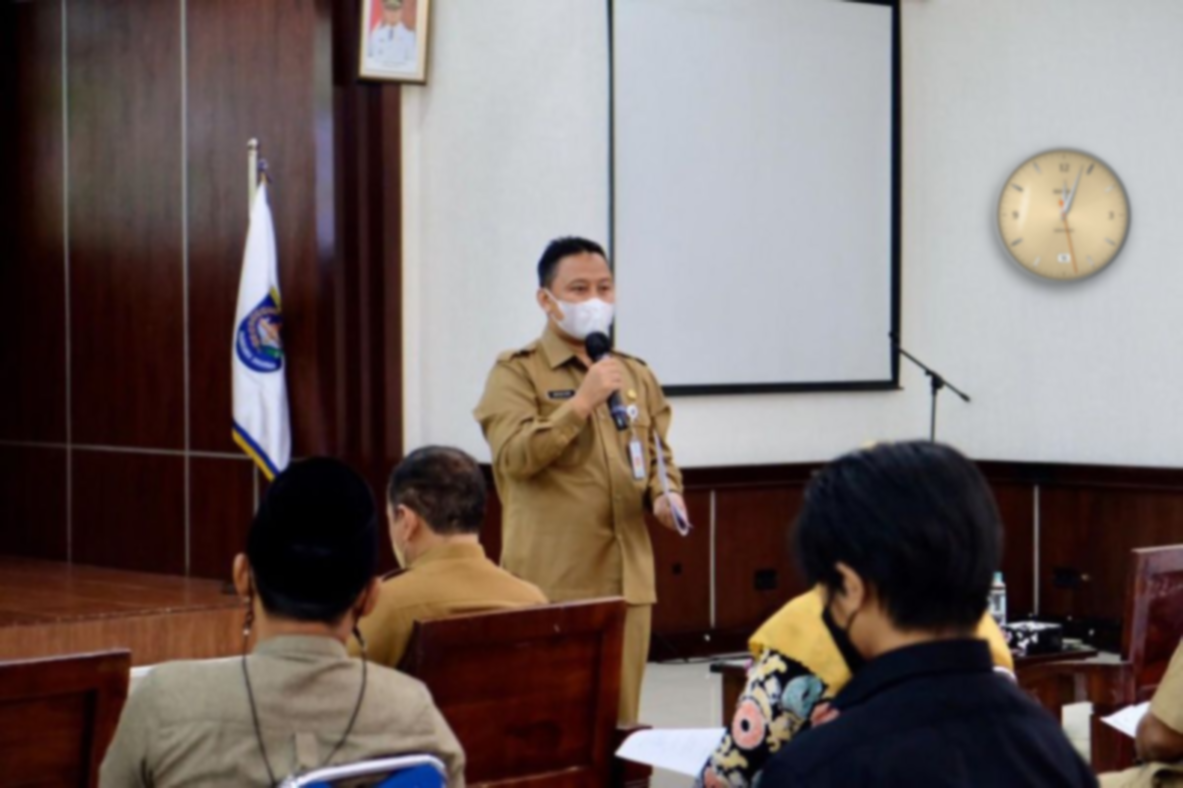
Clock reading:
12 h 03 min 28 s
